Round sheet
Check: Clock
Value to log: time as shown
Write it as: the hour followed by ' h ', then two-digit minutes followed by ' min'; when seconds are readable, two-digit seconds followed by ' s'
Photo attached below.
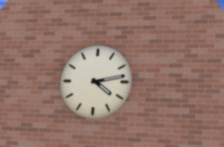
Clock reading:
4 h 13 min
